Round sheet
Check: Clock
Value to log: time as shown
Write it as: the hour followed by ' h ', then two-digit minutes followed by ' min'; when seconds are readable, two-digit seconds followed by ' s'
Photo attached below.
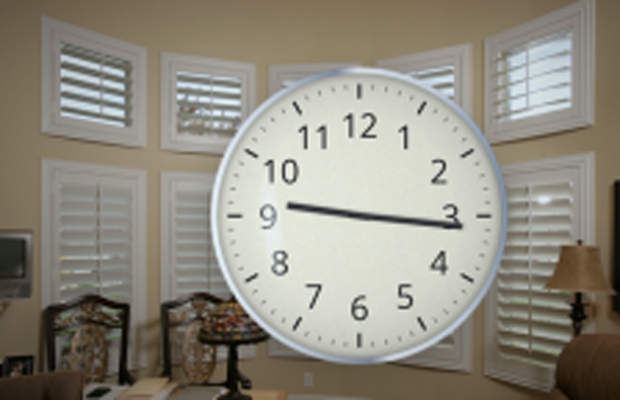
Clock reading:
9 h 16 min
